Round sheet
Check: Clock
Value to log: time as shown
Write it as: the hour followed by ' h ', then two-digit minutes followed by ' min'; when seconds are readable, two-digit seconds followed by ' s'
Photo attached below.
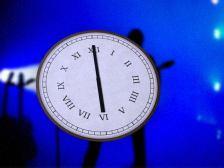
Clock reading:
6 h 00 min
